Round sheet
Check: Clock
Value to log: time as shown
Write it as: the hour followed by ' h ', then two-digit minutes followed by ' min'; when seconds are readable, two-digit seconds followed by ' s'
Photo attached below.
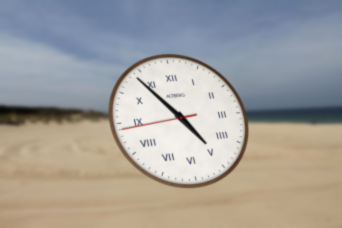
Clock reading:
4 h 53 min 44 s
